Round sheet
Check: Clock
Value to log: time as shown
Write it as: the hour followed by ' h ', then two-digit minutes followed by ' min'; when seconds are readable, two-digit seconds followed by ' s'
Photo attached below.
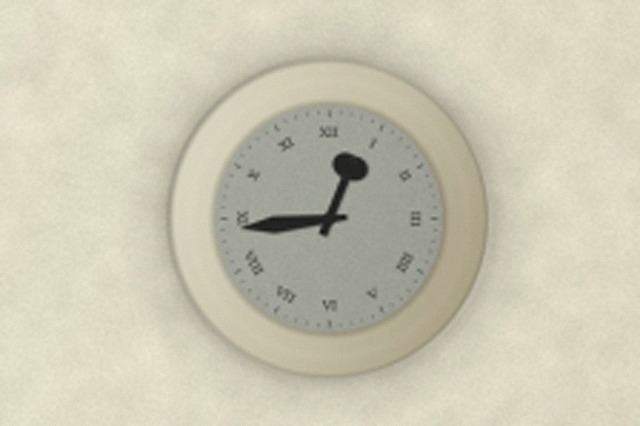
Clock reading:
12 h 44 min
